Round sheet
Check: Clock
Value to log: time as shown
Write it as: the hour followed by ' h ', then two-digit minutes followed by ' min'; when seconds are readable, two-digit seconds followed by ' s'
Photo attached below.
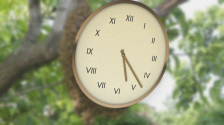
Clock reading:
5 h 23 min
